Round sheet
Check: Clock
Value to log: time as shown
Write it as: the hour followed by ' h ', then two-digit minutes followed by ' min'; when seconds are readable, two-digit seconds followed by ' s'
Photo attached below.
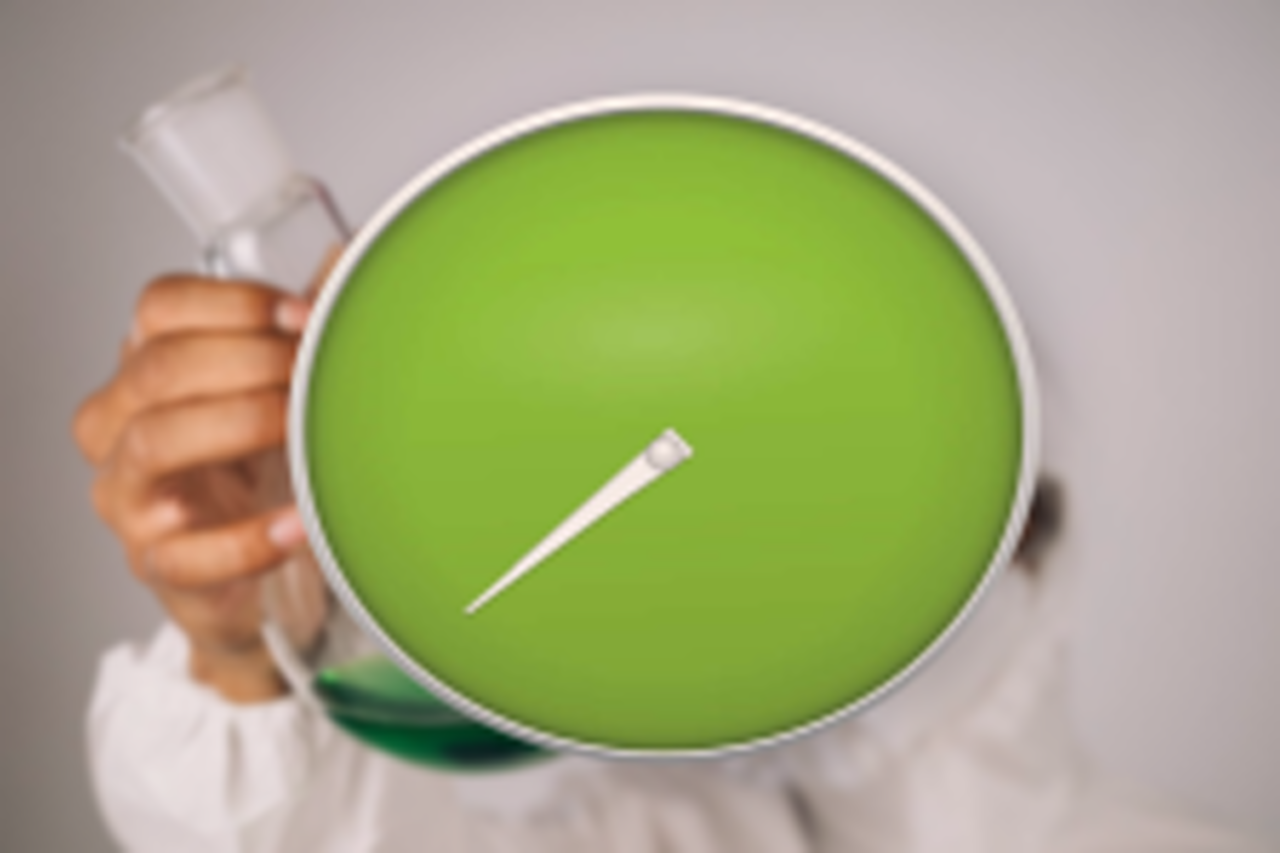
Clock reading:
7 h 38 min
